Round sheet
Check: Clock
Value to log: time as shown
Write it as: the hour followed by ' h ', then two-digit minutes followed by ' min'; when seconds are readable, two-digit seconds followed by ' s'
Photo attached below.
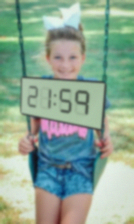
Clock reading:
21 h 59 min
